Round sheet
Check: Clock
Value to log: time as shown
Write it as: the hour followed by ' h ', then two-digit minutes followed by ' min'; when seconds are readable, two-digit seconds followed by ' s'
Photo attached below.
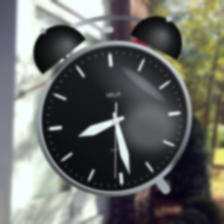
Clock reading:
8 h 28 min 31 s
